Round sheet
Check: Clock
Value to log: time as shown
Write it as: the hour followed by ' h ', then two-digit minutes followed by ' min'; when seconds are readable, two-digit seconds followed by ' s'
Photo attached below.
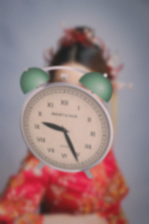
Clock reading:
9 h 26 min
